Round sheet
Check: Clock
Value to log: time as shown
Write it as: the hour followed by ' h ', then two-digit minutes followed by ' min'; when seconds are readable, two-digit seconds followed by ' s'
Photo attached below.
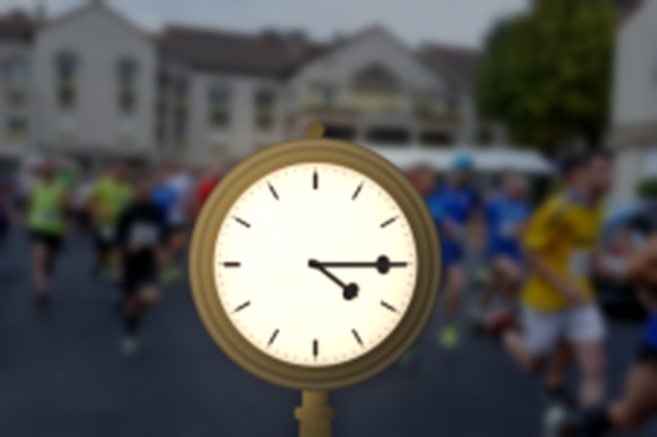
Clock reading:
4 h 15 min
